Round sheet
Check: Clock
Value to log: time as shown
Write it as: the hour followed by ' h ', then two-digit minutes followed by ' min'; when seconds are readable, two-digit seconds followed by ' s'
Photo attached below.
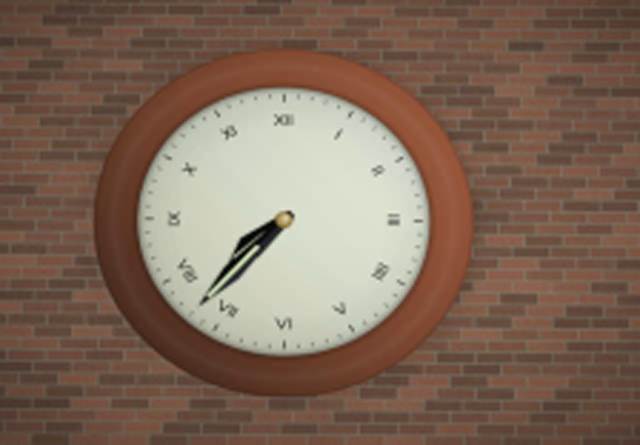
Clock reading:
7 h 37 min
